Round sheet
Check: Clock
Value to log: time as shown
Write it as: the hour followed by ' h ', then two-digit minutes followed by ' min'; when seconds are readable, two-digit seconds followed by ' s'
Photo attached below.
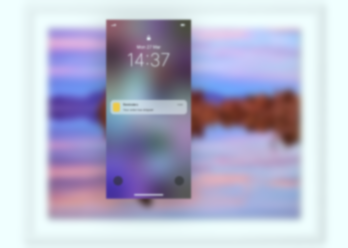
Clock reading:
14 h 37 min
